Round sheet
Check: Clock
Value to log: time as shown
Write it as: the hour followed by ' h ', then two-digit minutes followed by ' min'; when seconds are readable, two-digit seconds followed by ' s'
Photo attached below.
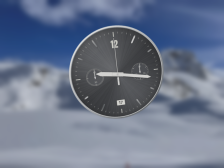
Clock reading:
9 h 17 min
